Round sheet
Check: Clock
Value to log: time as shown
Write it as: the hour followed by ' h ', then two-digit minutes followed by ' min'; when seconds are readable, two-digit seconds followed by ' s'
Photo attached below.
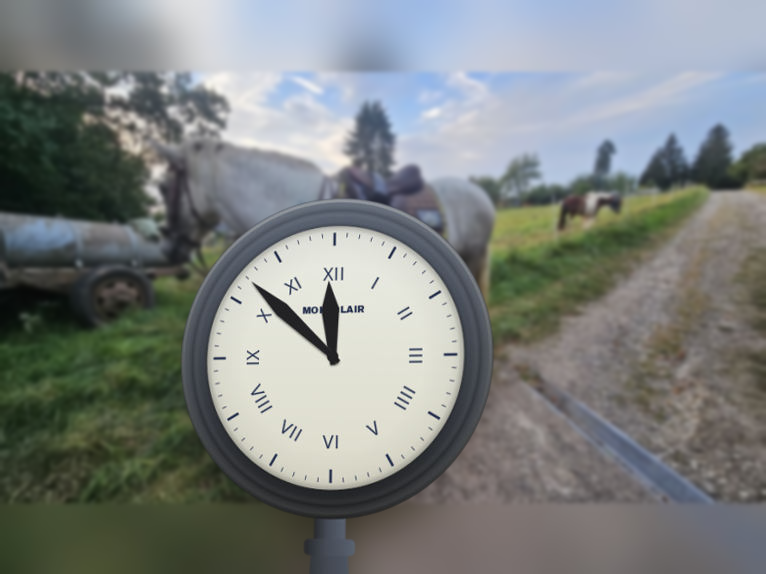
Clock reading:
11 h 52 min
